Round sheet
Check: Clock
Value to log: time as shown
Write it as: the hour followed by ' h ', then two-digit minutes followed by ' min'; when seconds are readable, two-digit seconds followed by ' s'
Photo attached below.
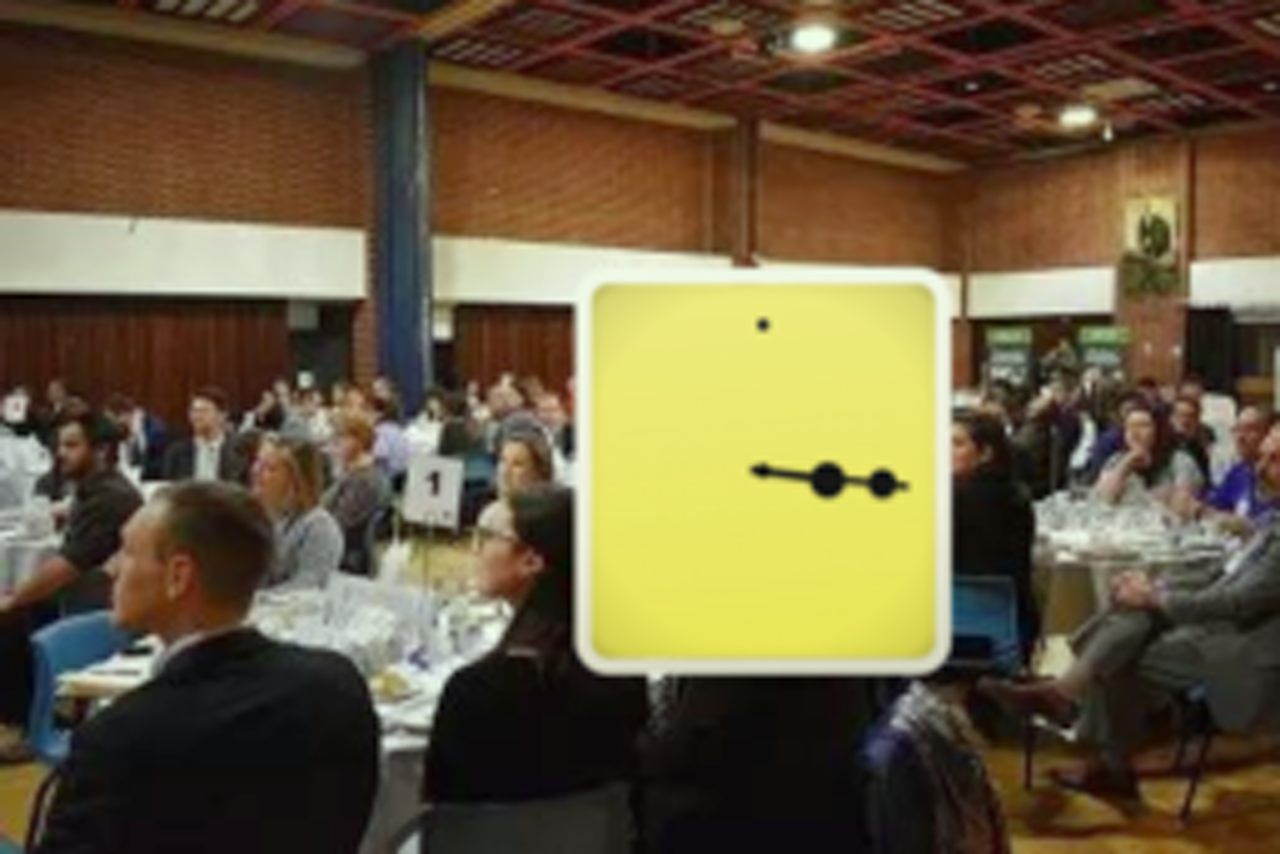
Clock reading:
3 h 16 min
